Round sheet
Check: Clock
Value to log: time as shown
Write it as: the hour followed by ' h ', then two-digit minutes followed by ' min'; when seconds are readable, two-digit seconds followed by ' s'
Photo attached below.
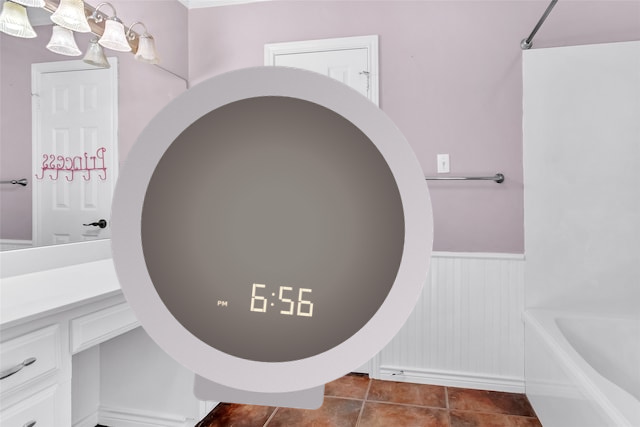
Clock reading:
6 h 56 min
